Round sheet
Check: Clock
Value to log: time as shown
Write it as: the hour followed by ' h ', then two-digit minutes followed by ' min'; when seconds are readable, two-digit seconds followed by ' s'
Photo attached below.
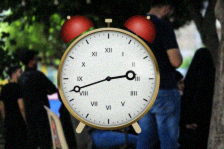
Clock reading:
2 h 42 min
